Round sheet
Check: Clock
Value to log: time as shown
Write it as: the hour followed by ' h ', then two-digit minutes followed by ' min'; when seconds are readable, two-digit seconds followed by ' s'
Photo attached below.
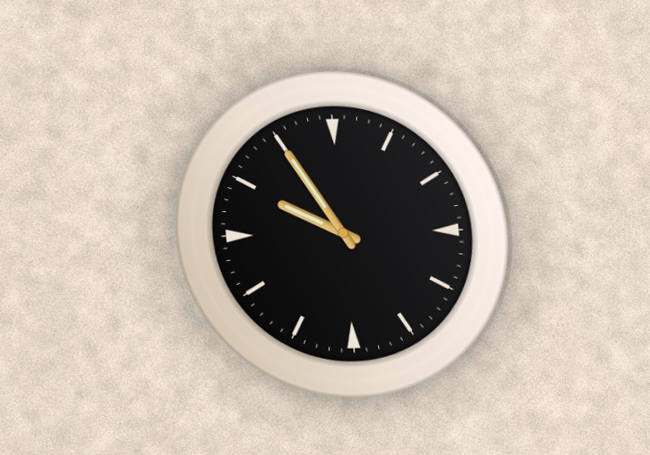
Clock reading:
9 h 55 min
